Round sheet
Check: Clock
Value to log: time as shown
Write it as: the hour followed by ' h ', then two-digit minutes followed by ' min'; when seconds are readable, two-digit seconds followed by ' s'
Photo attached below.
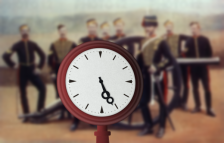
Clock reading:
5 h 26 min
